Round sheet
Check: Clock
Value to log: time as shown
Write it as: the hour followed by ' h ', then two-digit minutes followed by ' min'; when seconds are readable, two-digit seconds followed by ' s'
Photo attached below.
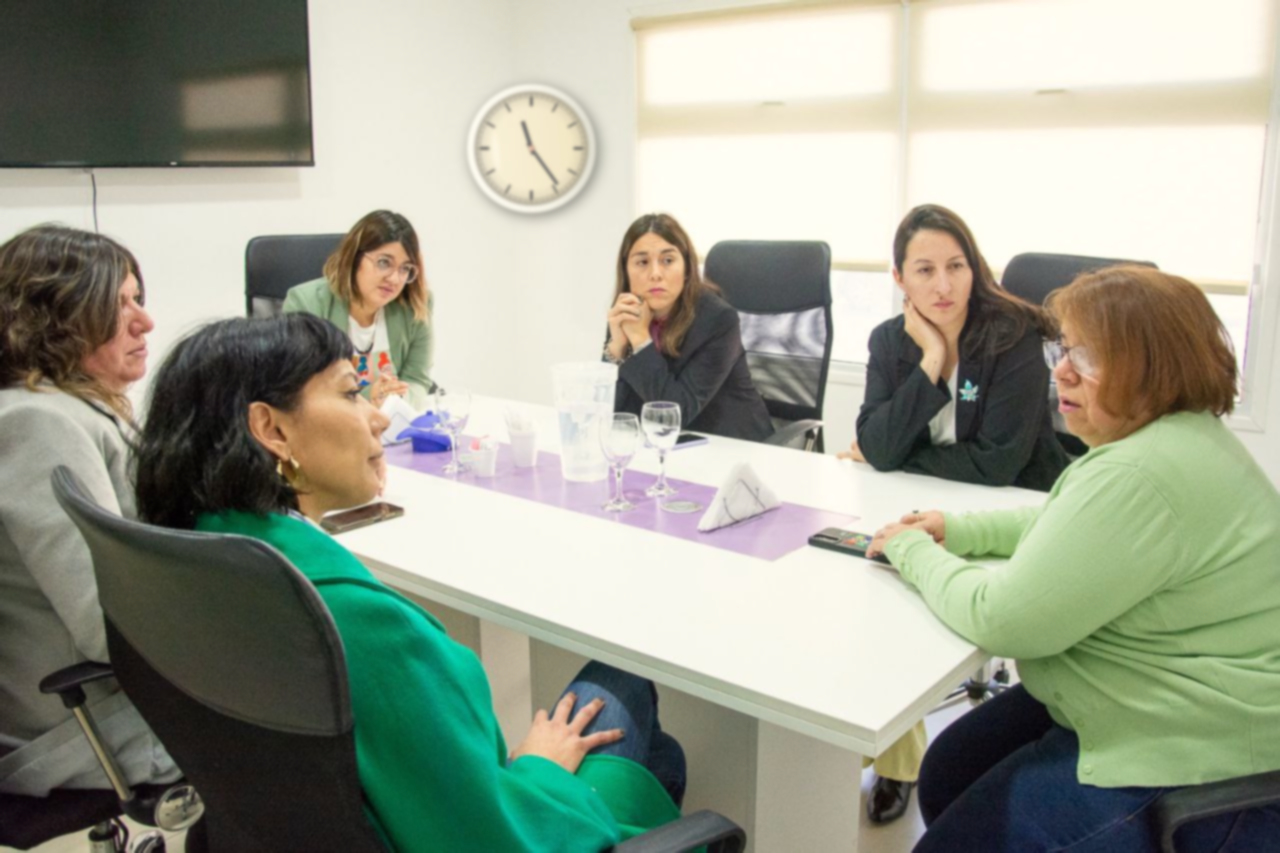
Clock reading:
11 h 24 min
